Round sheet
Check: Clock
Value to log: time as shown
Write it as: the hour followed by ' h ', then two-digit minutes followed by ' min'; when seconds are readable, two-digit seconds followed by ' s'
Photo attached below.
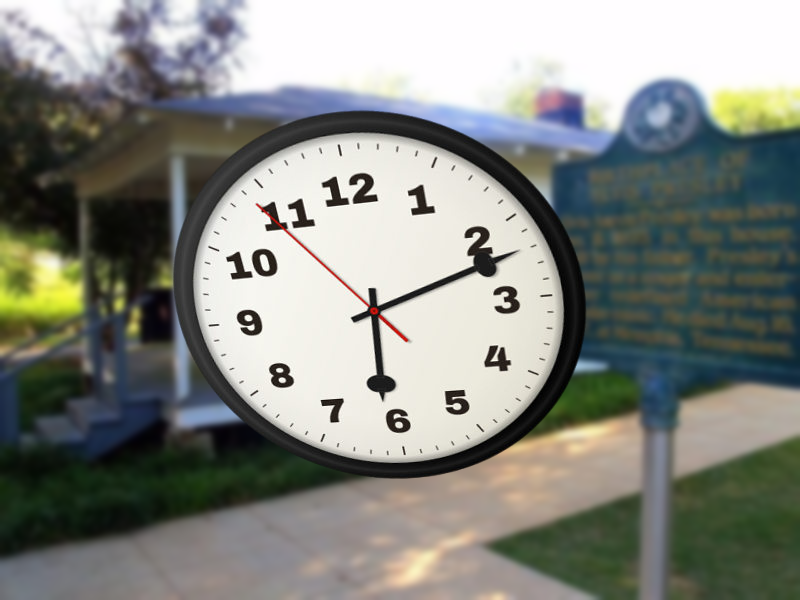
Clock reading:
6 h 11 min 54 s
